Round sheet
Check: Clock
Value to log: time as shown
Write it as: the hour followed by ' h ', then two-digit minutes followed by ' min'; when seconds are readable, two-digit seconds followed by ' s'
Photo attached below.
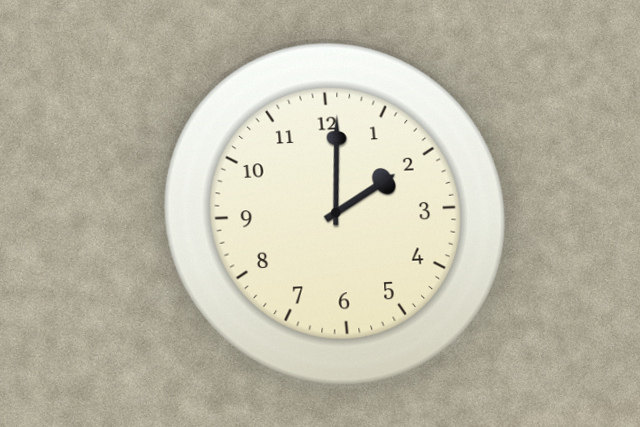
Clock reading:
2 h 01 min
